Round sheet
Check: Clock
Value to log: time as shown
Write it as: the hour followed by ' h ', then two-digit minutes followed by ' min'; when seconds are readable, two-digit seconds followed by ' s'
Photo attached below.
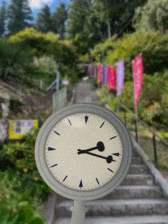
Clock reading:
2 h 17 min
